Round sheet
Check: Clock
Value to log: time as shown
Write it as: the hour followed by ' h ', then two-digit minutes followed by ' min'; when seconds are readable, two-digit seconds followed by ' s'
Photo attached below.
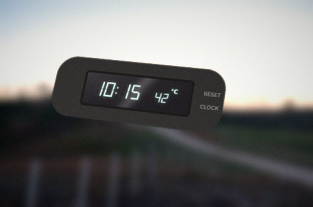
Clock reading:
10 h 15 min
